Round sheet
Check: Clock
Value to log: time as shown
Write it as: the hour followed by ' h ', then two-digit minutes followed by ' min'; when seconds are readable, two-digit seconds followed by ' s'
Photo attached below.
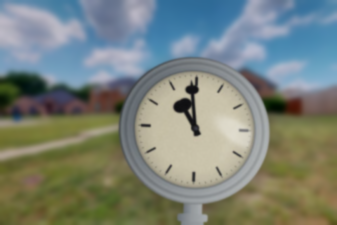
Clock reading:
10 h 59 min
